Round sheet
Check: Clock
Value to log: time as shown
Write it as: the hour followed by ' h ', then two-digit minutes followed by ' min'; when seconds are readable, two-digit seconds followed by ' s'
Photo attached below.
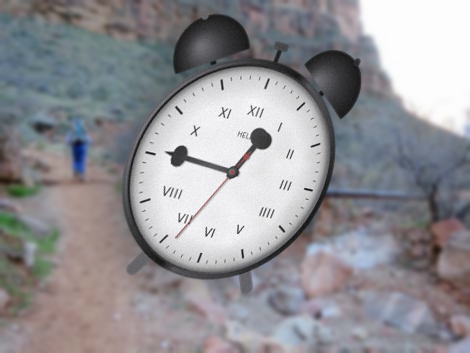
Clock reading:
12 h 45 min 34 s
